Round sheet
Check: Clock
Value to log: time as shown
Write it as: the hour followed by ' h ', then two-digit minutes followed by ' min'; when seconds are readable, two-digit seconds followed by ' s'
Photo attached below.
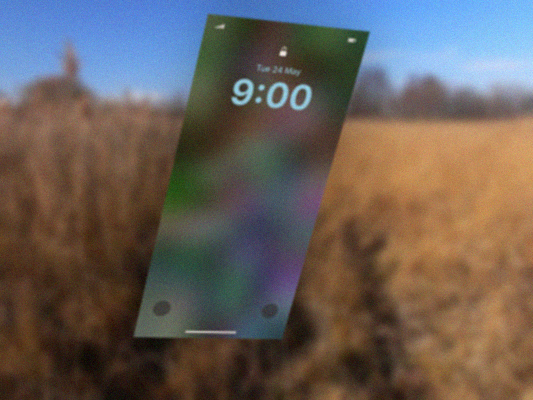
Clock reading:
9 h 00 min
